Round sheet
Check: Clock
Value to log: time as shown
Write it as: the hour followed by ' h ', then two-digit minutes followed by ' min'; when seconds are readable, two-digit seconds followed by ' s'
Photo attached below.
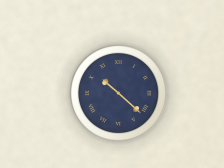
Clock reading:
10 h 22 min
